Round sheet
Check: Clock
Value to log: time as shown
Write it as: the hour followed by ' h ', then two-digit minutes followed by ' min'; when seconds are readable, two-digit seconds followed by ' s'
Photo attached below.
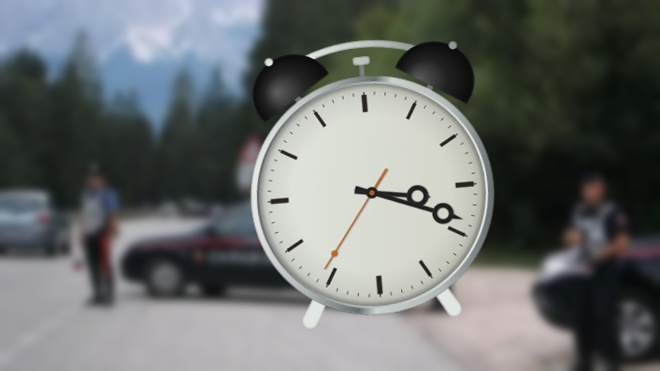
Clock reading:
3 h 18 min 36 s
